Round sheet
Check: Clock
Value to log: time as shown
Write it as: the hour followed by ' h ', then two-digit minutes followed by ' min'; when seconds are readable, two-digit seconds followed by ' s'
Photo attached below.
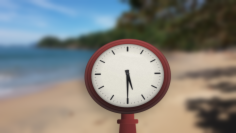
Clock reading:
5 h 30 min
